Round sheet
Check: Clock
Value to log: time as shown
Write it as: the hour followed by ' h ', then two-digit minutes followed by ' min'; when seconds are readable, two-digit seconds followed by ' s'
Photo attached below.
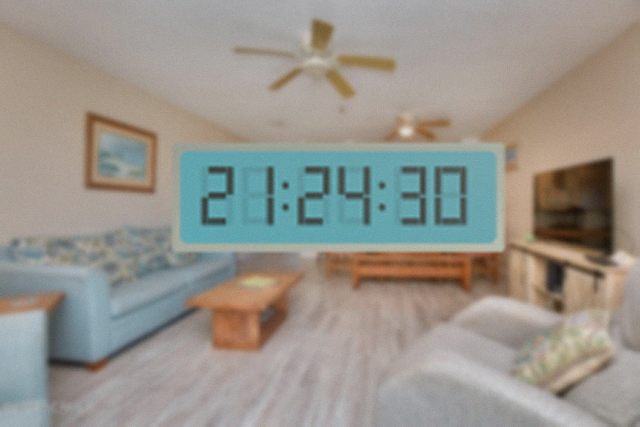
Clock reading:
21 h 24 min 30 s
